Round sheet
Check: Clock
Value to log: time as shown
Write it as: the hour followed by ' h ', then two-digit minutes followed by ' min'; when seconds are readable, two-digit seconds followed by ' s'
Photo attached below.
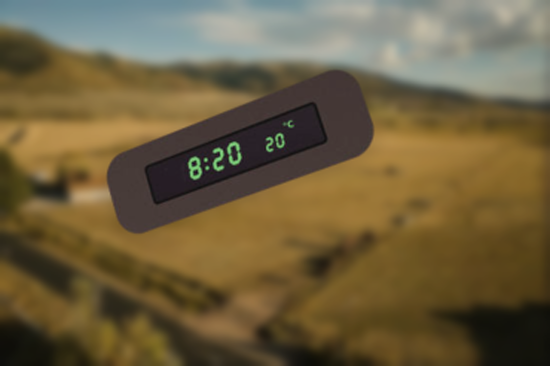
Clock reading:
8 h 20 min
